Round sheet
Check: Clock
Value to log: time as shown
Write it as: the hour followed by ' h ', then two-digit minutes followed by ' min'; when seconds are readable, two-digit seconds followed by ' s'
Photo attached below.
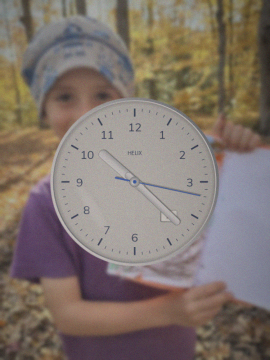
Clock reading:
10 h 22 min 17 s
